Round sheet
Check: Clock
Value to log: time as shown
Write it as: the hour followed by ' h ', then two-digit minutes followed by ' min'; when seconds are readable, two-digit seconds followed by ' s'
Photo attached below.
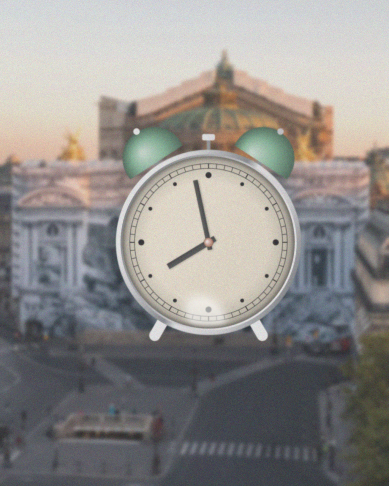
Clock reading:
7 h 58 min
